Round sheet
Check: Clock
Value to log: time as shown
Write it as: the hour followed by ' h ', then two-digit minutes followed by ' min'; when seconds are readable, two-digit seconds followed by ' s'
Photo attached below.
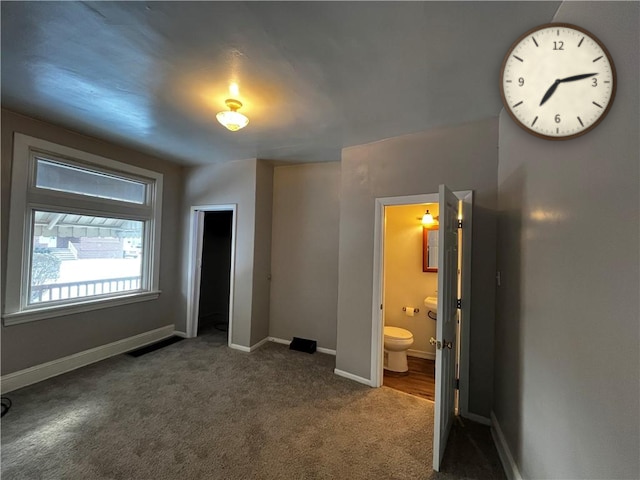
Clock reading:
7 h 13 min
